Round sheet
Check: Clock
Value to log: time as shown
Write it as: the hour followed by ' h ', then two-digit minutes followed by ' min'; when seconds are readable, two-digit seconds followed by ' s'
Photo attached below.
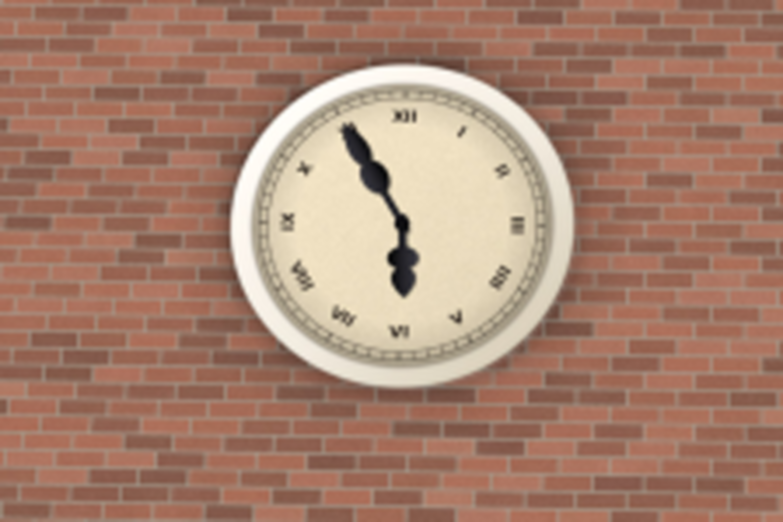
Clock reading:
5 h 55 min
